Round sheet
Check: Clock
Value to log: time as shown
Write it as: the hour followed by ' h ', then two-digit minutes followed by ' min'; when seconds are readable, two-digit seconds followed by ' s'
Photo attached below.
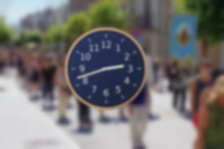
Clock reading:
2 h 42 min
